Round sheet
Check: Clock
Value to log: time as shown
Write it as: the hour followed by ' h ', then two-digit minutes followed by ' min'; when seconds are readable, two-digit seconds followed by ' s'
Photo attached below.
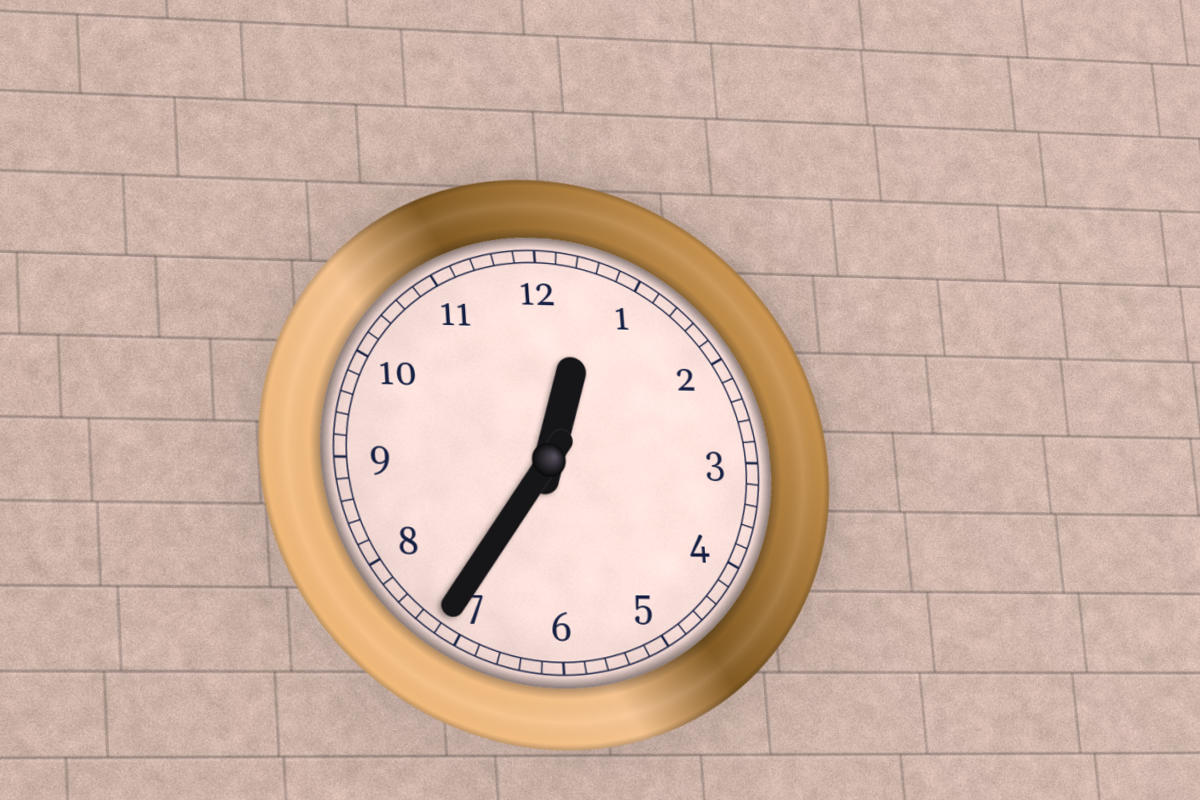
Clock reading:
12 h 36 min
